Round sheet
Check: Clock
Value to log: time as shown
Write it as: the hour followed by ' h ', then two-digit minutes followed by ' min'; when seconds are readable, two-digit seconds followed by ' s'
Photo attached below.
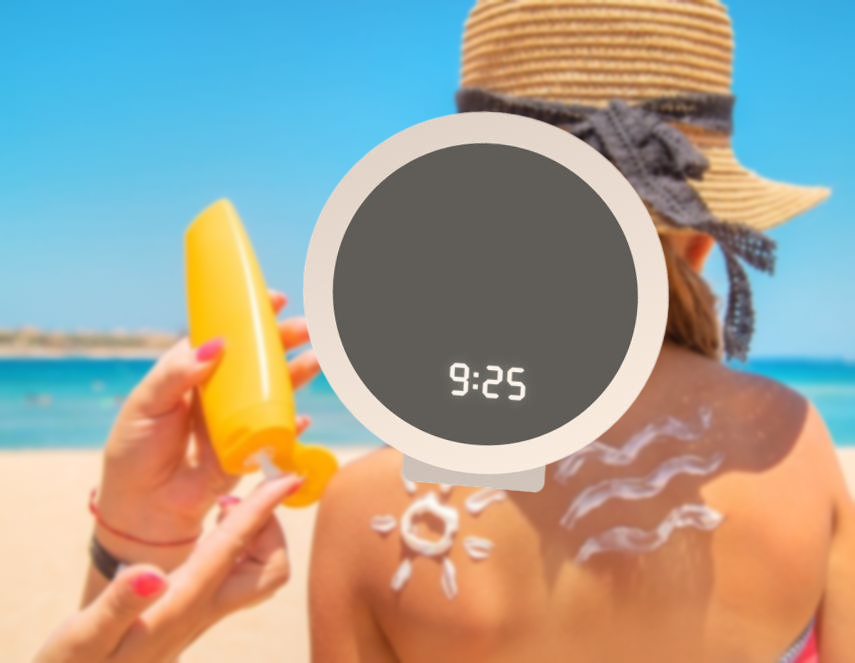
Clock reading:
9 h 25 min
